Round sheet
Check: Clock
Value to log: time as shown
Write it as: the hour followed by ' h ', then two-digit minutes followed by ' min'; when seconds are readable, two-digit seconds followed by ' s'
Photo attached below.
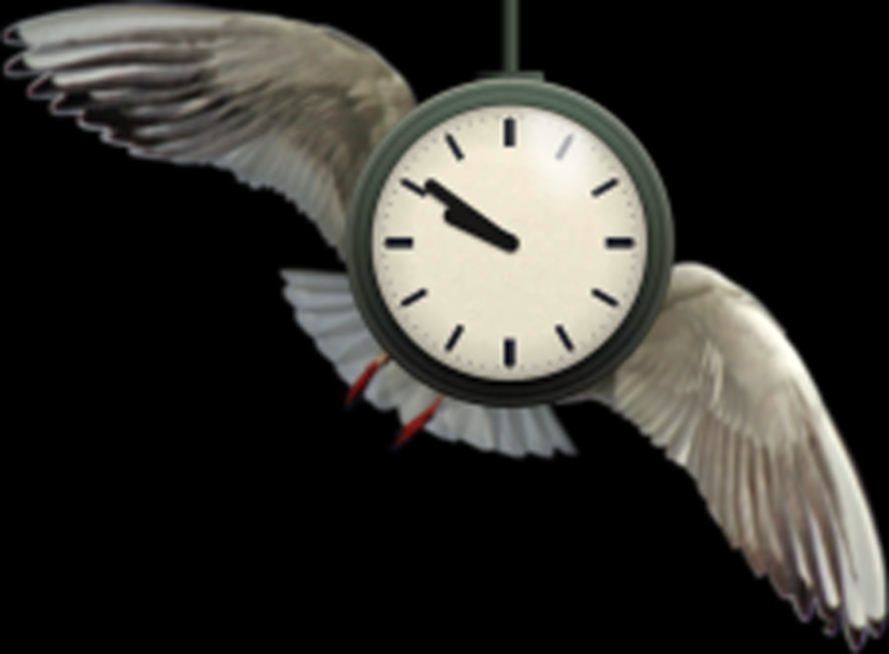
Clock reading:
9 h 51 min
